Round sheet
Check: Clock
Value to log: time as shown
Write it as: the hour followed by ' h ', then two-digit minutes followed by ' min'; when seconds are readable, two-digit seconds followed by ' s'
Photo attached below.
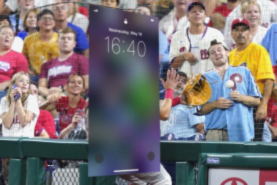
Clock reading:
16 h 40 min
